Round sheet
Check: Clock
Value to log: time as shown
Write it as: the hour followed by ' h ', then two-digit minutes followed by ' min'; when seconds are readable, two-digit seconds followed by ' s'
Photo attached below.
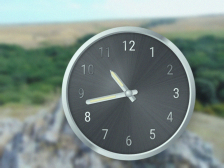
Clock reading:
10 h 43 min
